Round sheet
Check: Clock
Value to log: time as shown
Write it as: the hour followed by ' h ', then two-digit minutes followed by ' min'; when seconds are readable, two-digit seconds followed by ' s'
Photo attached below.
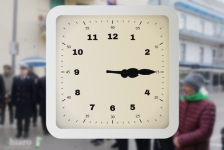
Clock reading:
3 h 15 min
